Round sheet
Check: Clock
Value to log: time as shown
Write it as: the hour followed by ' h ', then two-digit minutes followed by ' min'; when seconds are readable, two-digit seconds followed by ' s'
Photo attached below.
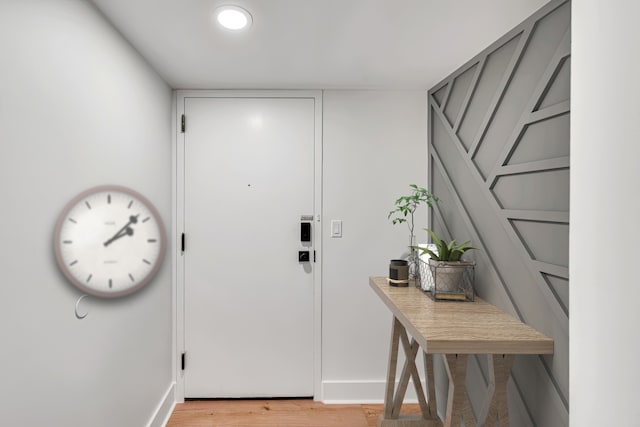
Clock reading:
2 h 08 min
